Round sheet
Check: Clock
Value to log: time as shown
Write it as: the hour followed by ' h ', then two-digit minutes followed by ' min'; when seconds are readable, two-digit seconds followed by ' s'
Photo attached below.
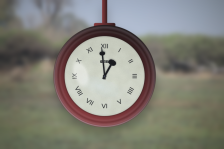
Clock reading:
12 h 59 min
